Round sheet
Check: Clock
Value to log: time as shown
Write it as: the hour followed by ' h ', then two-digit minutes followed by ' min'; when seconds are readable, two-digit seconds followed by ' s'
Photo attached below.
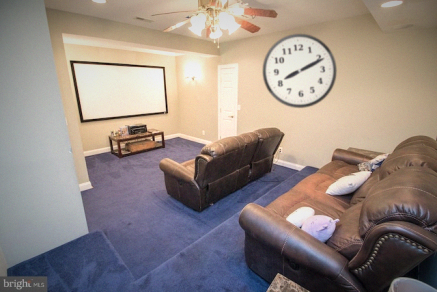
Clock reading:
8 h 11 min
